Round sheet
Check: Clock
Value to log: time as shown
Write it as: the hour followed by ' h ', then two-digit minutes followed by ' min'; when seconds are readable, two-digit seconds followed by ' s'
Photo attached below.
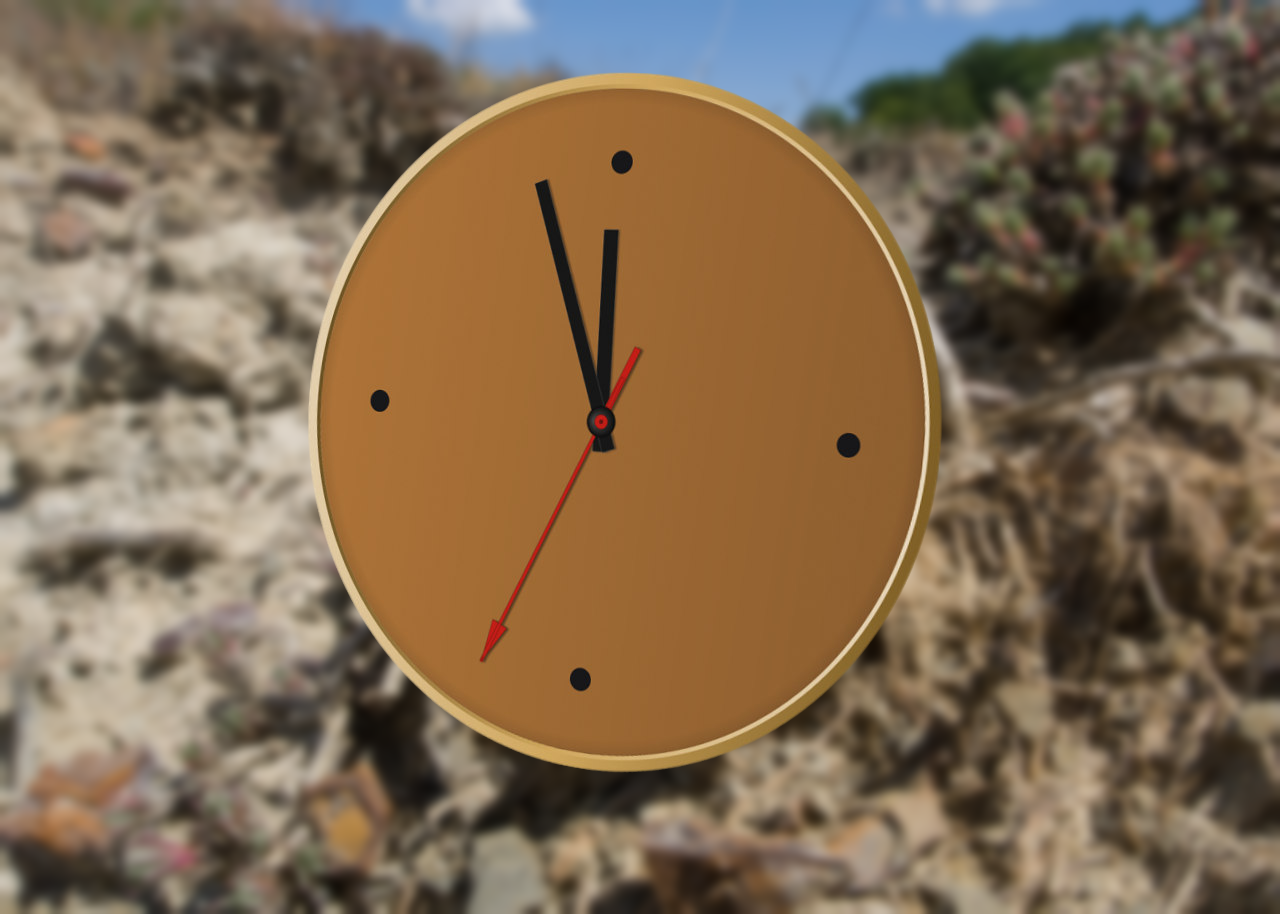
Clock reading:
11 h 56 min 34 s
